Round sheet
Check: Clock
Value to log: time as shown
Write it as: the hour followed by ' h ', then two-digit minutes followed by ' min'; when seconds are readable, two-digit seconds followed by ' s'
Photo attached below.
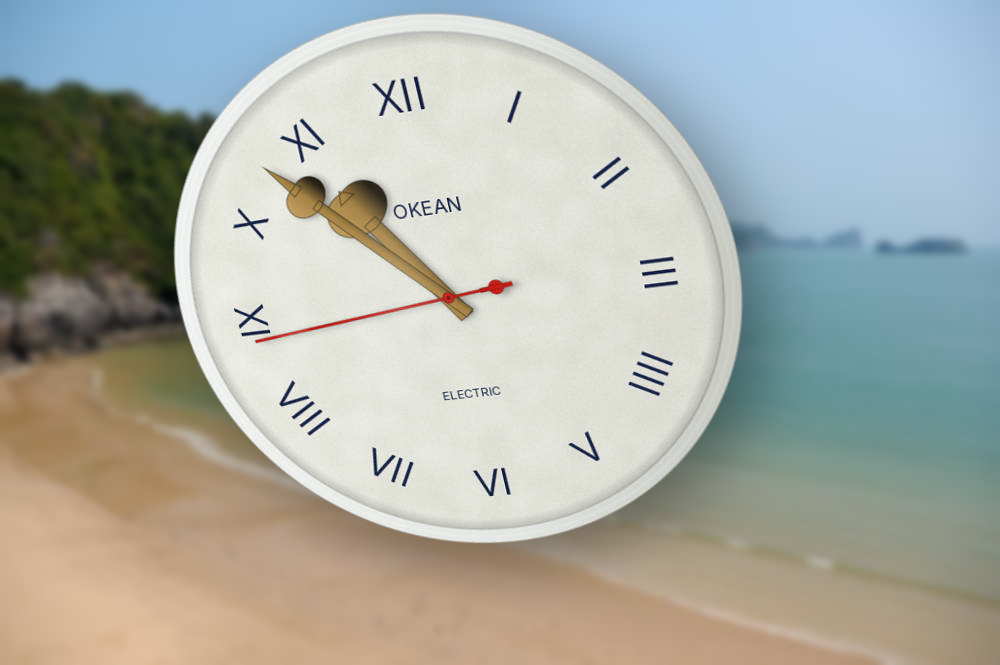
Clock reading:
10 h 52 min 44 s
